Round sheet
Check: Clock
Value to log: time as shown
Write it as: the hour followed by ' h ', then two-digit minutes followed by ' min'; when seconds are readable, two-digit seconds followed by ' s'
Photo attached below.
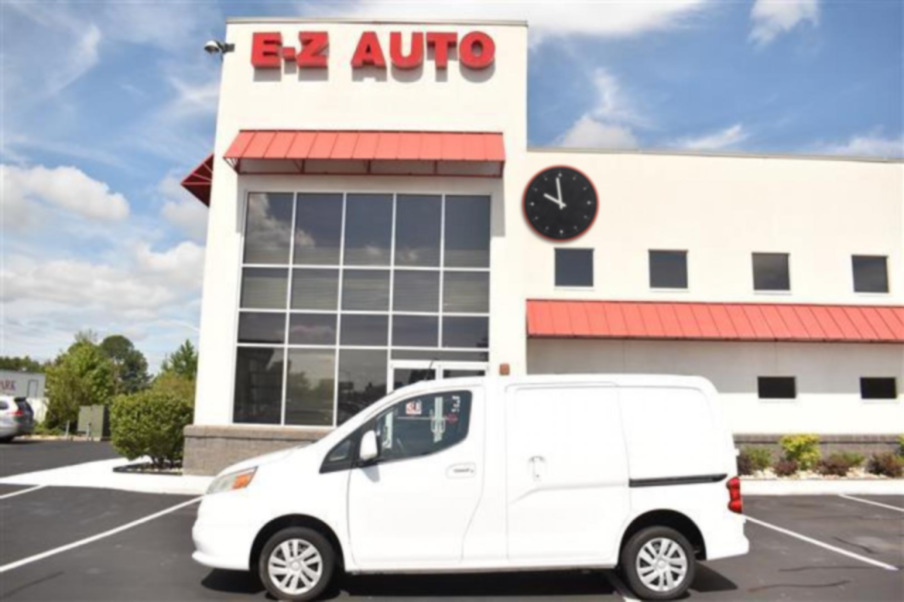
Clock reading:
9 h 59 min
